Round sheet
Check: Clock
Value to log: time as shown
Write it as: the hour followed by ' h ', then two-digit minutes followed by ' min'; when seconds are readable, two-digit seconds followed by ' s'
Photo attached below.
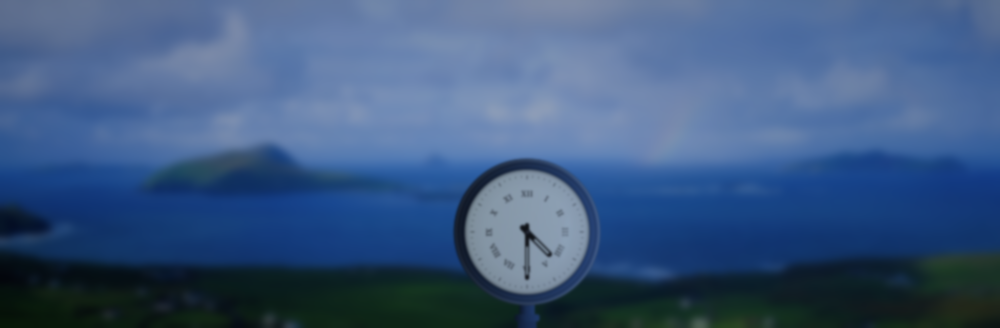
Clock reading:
4 h 30 min
